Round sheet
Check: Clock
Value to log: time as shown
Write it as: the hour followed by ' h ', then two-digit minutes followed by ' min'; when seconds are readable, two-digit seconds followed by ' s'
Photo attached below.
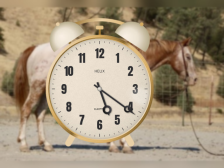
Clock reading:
5 h 21 min
